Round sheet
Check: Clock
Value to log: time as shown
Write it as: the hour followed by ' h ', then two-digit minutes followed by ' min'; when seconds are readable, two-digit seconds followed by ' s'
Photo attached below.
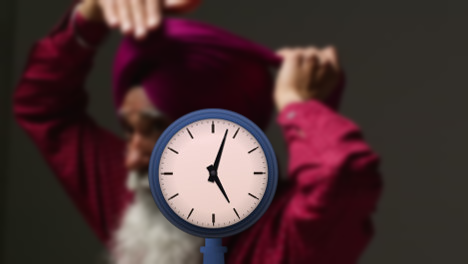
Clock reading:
5 h 03 min
